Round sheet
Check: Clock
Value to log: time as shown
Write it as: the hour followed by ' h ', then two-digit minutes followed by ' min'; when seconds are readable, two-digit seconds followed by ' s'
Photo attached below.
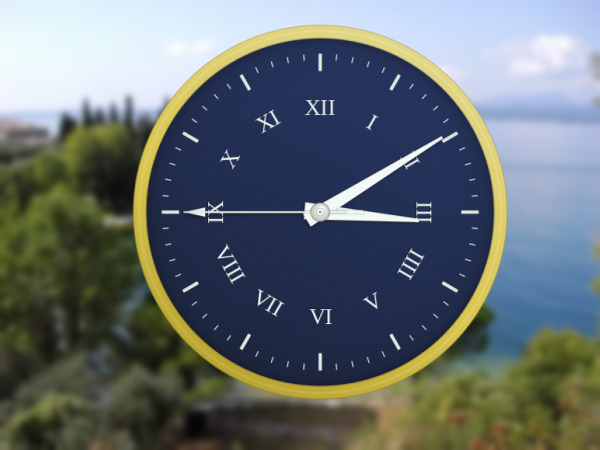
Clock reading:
3 h 09 min 45 s
